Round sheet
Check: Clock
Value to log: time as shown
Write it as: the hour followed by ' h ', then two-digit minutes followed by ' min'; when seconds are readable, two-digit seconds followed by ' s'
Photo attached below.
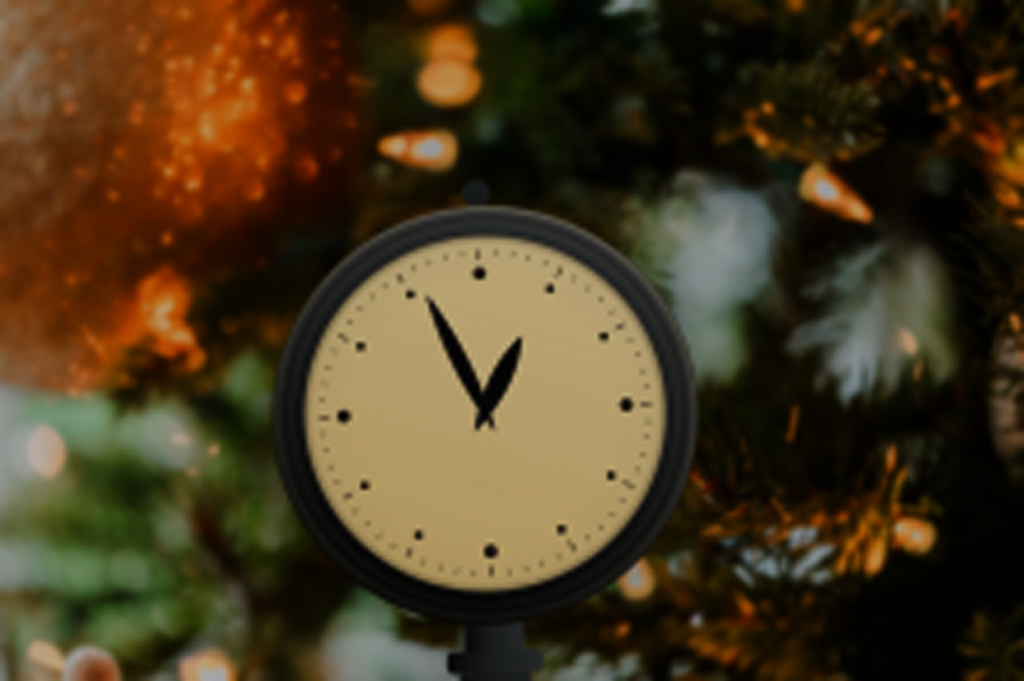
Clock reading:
12 h 56 min
